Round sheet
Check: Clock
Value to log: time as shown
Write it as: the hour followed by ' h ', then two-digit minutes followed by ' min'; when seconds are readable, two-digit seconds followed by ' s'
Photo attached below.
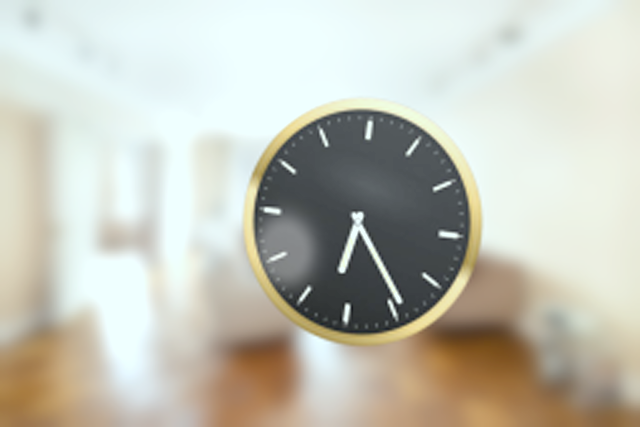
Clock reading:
6 h 24 min
